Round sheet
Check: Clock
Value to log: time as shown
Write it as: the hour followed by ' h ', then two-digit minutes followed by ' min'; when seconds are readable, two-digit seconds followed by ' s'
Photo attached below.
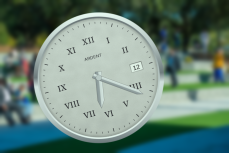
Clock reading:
6 h 21 min
